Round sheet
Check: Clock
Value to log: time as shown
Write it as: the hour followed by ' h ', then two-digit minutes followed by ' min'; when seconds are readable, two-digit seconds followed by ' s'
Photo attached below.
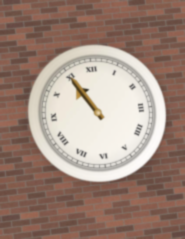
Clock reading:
10 h 55 min
